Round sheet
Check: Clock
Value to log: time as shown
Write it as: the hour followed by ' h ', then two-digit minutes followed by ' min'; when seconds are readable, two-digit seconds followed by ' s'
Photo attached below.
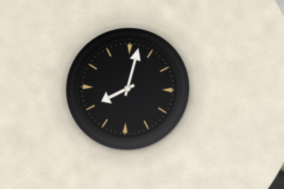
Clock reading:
8 h 02 min
